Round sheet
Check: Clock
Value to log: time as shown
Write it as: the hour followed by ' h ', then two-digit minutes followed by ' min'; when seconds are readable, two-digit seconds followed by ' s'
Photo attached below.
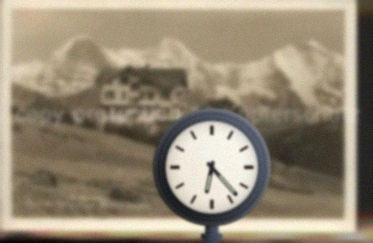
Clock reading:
6 h 23 min
